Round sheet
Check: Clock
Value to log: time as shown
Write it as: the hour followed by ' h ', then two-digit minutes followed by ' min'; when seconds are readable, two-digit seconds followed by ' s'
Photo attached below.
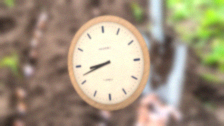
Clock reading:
8 h 42 min
